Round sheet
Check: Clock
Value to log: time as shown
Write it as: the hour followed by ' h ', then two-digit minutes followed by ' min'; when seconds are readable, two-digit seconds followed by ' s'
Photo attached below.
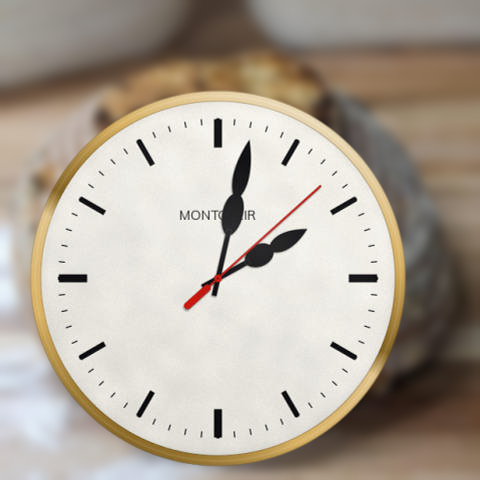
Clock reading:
2 h 02 min 08 s
